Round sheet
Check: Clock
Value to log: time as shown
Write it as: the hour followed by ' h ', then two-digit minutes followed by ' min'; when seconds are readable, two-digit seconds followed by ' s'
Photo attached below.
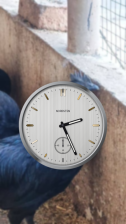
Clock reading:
2 h 26 min
